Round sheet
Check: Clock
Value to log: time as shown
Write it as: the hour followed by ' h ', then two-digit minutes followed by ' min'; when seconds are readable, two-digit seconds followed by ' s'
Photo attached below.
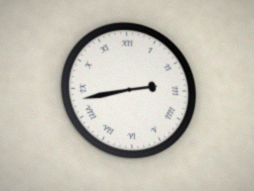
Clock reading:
2 h 43 min
